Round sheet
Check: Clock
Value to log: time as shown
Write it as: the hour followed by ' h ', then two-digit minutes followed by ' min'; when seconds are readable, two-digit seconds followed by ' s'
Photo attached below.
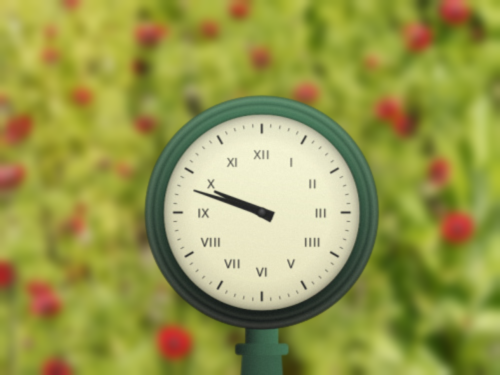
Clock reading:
9 h 48 min
